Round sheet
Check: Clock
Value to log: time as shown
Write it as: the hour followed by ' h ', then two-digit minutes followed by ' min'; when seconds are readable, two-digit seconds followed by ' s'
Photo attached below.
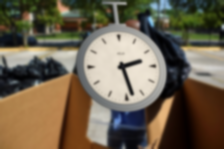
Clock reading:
2 h 28 min
